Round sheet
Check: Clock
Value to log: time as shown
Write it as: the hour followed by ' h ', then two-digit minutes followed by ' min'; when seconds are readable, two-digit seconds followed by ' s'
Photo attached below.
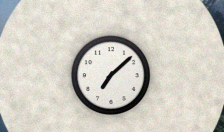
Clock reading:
7 h 08 min
